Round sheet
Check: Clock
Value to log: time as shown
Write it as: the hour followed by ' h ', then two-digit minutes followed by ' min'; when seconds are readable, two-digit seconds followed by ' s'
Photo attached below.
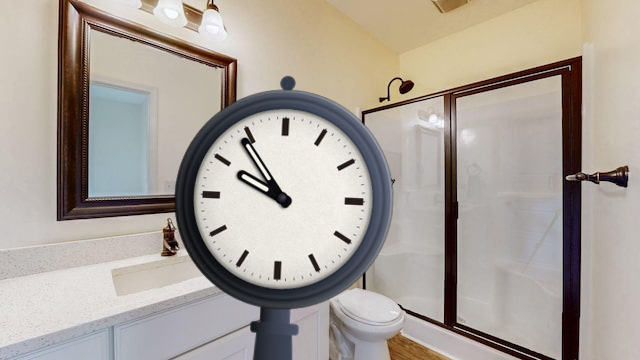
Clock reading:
9 h 54 min
